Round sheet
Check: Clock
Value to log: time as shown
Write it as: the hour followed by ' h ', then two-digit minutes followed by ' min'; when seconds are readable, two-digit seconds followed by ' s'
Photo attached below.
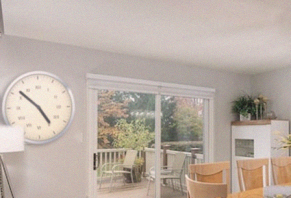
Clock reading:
4 h 52 min
